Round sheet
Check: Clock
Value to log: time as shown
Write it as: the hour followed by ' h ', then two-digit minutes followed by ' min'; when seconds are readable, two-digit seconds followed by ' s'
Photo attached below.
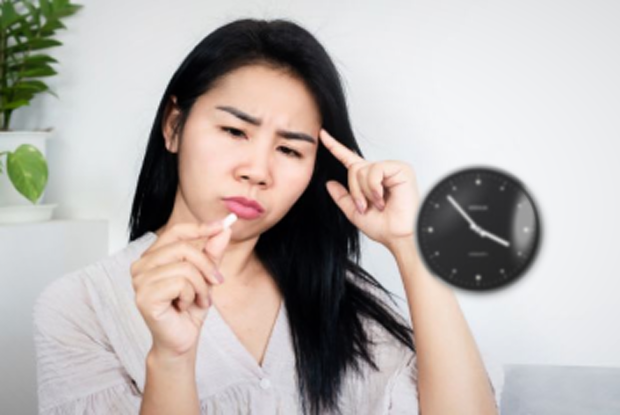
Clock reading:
3 h 53 min
